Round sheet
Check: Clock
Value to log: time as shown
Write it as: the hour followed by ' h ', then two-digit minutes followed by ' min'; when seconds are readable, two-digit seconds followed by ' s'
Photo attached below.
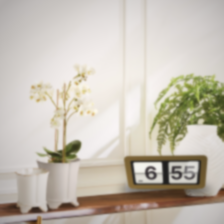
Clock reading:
6 h 55 min
